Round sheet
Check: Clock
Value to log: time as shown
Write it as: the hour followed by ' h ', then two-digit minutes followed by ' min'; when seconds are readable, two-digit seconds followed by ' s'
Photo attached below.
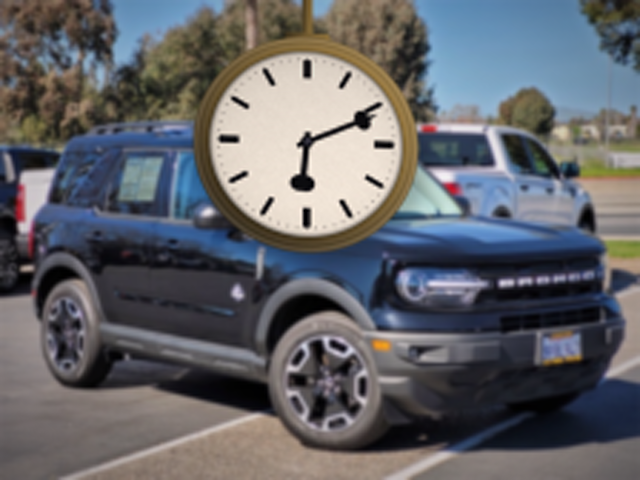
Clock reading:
6 h 11 min
